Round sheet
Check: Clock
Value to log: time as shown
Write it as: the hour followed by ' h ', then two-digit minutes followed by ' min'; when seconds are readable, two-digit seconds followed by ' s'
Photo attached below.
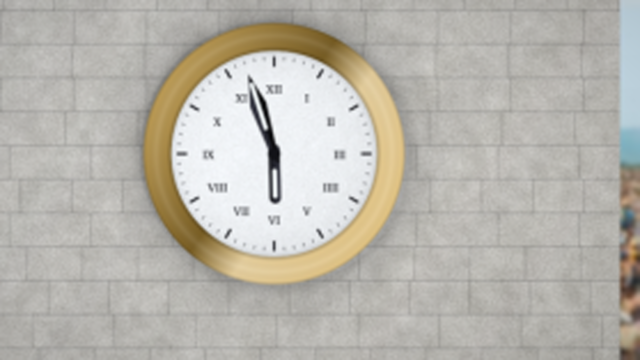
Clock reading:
5 h 57 min
